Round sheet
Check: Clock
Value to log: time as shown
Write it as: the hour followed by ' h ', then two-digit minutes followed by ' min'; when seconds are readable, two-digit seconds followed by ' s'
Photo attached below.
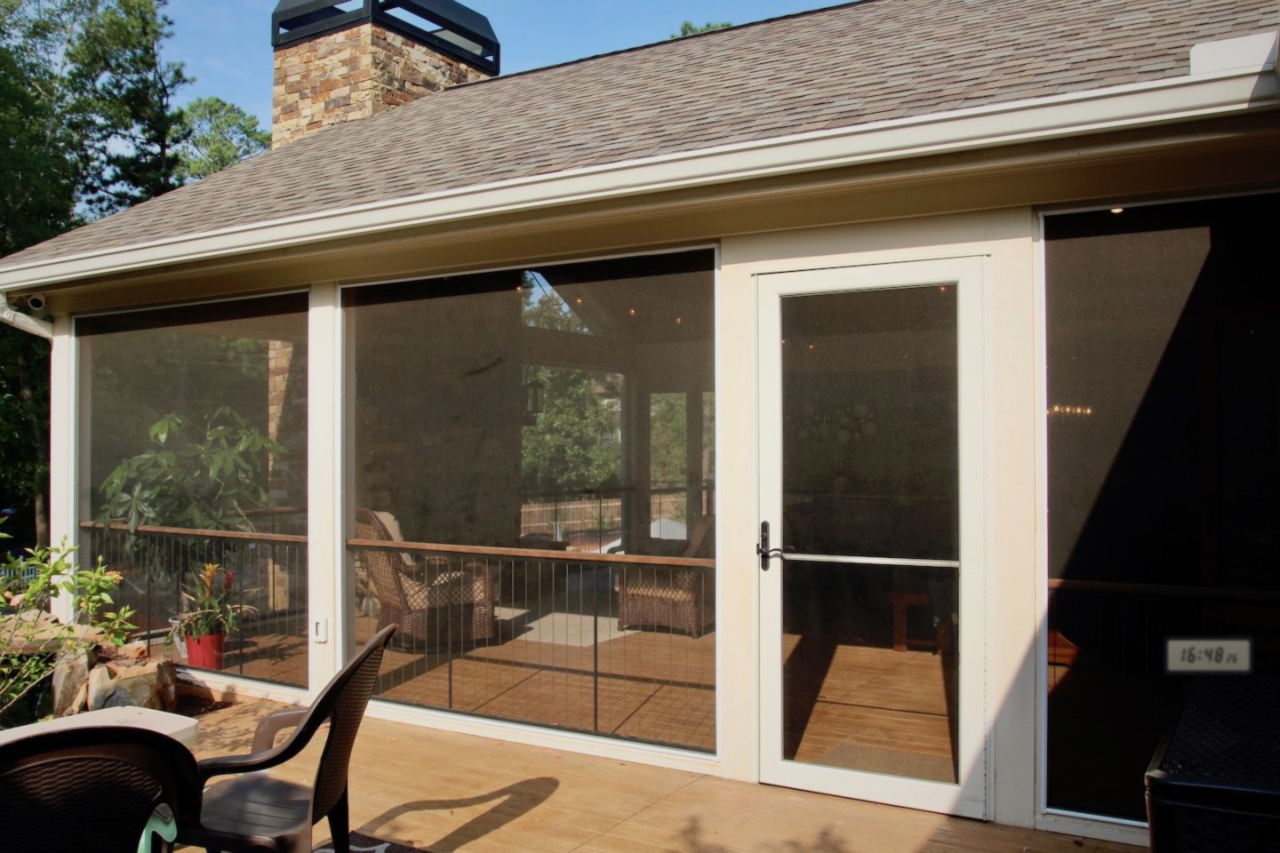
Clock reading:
16 h 48 min
